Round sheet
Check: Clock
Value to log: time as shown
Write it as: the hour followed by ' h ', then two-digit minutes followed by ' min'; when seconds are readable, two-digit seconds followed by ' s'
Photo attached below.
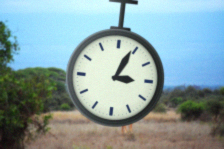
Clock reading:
3 h 04 min
